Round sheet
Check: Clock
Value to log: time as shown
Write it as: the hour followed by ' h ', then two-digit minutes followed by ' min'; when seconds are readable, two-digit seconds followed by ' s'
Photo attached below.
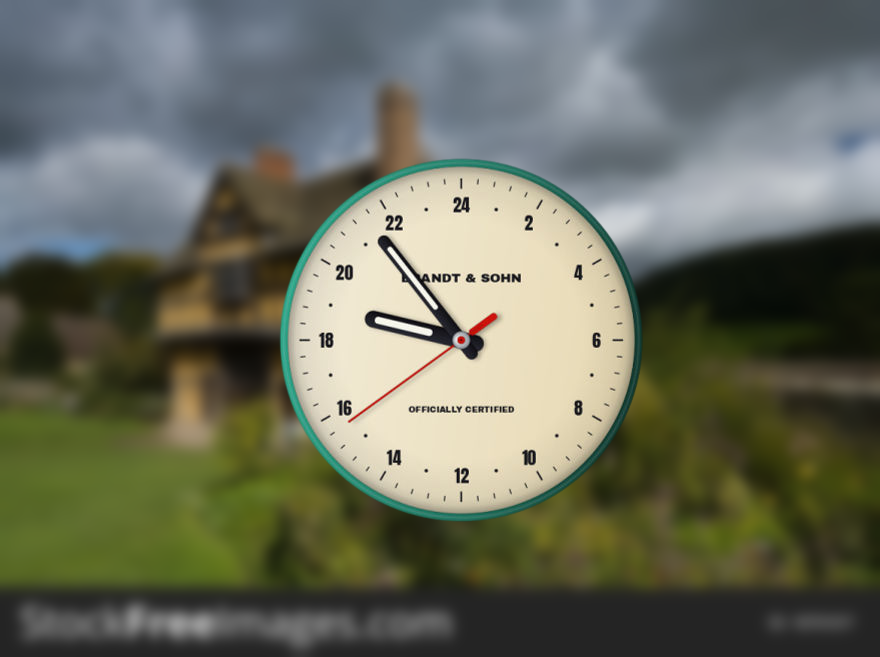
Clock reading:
18 h 53 min 39 s
